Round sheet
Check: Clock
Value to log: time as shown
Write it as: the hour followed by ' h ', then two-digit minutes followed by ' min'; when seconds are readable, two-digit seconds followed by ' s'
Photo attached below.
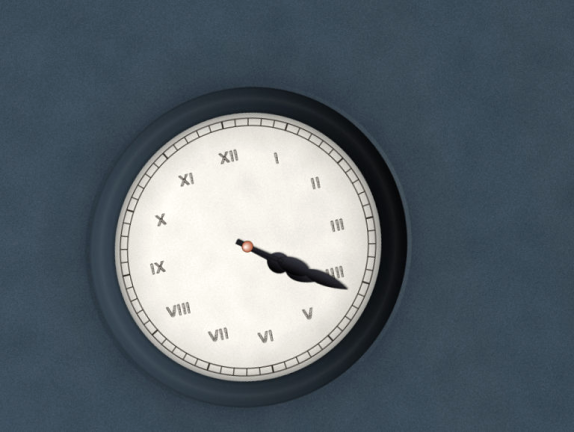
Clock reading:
4 h 21 min
